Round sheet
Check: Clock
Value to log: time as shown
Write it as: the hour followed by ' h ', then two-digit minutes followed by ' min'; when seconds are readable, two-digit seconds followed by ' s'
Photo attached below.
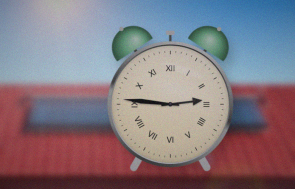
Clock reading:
2 h 46 min
